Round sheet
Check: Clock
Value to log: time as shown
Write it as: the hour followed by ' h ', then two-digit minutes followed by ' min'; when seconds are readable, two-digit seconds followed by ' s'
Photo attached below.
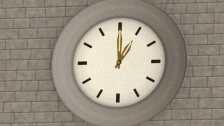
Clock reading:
1 h 00 min
